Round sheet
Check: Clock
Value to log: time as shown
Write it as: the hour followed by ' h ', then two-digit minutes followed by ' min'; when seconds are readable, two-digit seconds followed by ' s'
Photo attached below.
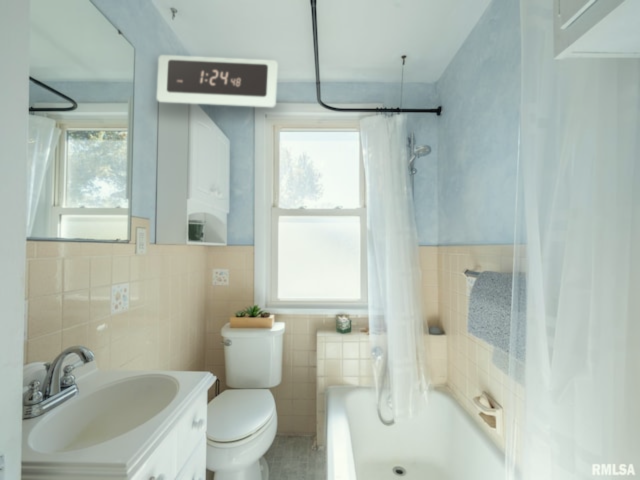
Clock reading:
1 h 24 min
